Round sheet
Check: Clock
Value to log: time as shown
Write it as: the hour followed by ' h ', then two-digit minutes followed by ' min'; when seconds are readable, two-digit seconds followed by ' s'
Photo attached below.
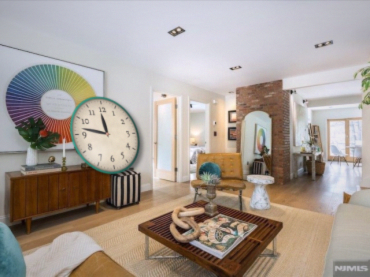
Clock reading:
11 h 47 min
